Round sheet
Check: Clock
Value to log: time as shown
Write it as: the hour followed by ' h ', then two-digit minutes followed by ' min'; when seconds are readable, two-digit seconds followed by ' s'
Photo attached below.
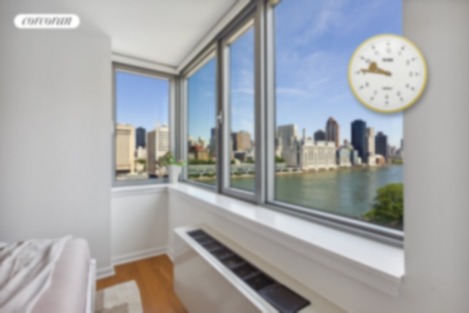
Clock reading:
9 h 46 min
